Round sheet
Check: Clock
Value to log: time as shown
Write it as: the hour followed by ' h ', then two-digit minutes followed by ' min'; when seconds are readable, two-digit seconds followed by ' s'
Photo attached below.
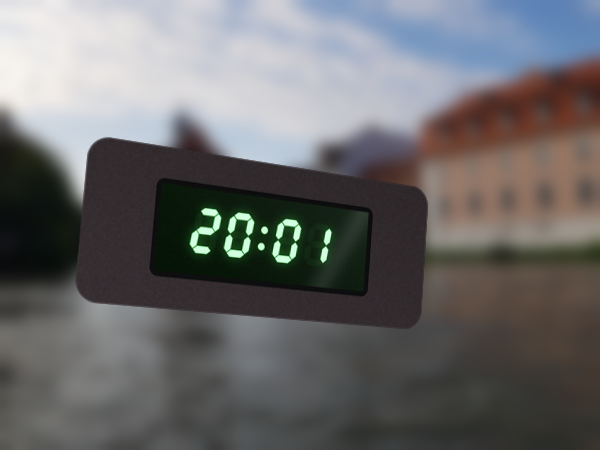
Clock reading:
20 h 01 min
